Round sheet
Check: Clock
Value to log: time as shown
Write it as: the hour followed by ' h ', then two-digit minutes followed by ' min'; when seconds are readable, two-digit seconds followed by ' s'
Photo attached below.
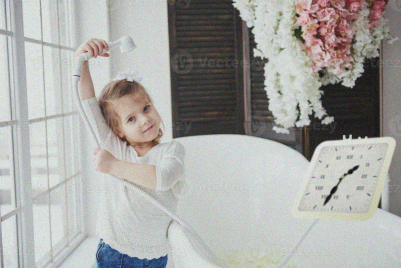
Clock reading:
1 h 33 min
